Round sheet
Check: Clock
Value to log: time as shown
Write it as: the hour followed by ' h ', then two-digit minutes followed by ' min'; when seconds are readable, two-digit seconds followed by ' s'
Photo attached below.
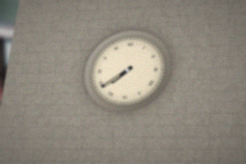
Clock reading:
7 h 39 min
